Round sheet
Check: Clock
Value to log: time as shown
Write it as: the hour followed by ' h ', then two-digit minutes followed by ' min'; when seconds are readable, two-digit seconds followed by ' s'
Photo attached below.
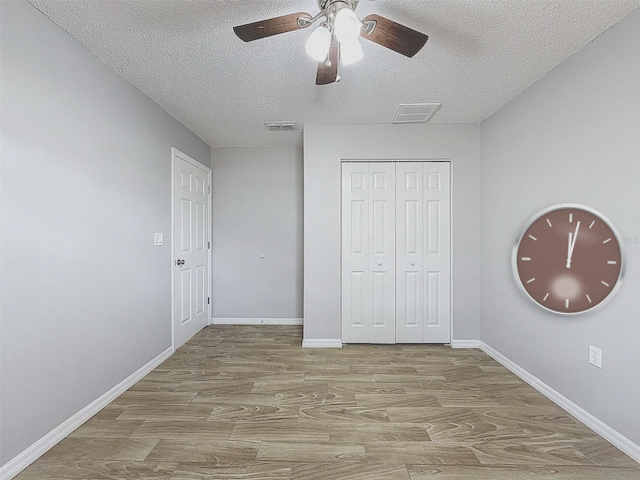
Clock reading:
12 h 02 min
